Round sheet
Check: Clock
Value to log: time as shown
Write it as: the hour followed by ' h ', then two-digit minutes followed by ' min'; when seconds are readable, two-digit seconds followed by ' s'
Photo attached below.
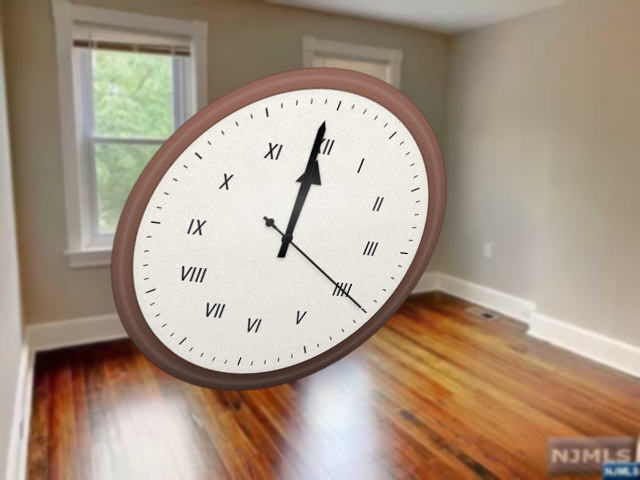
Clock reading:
11 h 59 min 20 s
